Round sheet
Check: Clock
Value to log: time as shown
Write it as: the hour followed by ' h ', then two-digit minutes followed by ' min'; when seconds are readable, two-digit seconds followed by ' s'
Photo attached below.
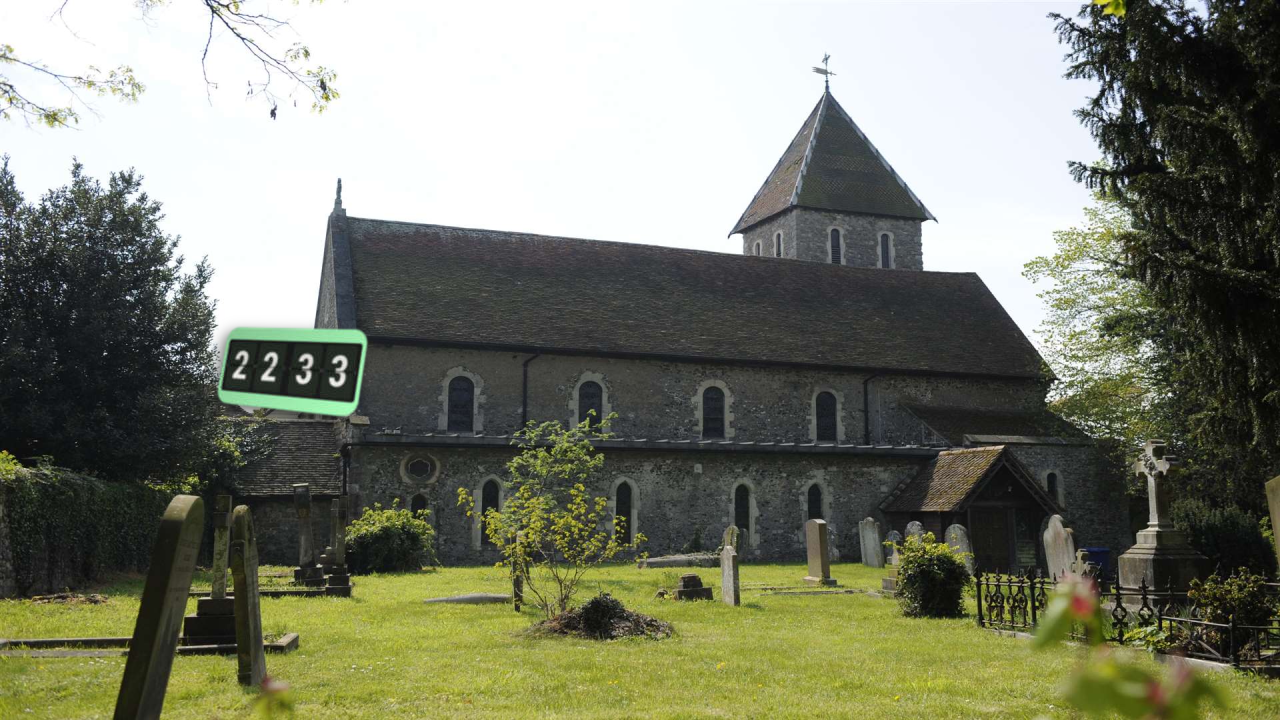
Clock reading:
22 h 33 min
